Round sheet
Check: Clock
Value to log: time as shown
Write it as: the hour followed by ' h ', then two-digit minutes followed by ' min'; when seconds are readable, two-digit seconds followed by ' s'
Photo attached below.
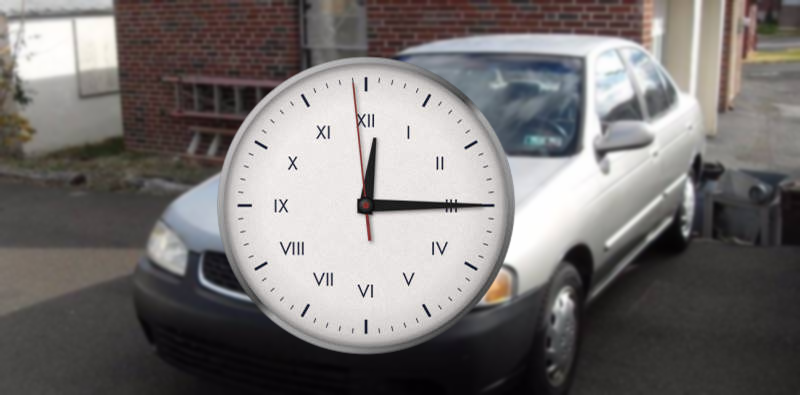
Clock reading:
12 h 14 min 59 s
